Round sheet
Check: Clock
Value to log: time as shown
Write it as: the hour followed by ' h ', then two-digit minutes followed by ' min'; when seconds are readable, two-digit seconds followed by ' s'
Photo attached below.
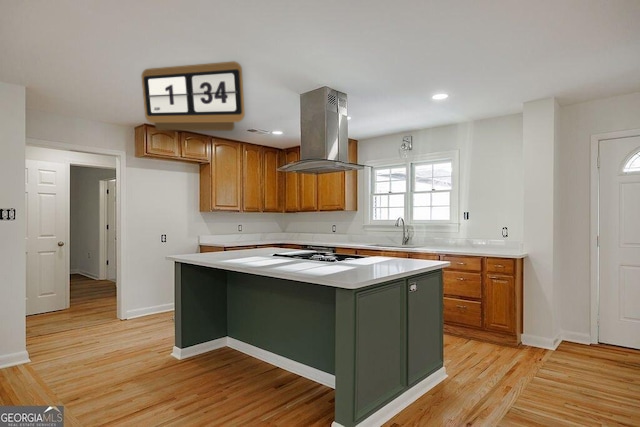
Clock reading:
1 h 34 min
